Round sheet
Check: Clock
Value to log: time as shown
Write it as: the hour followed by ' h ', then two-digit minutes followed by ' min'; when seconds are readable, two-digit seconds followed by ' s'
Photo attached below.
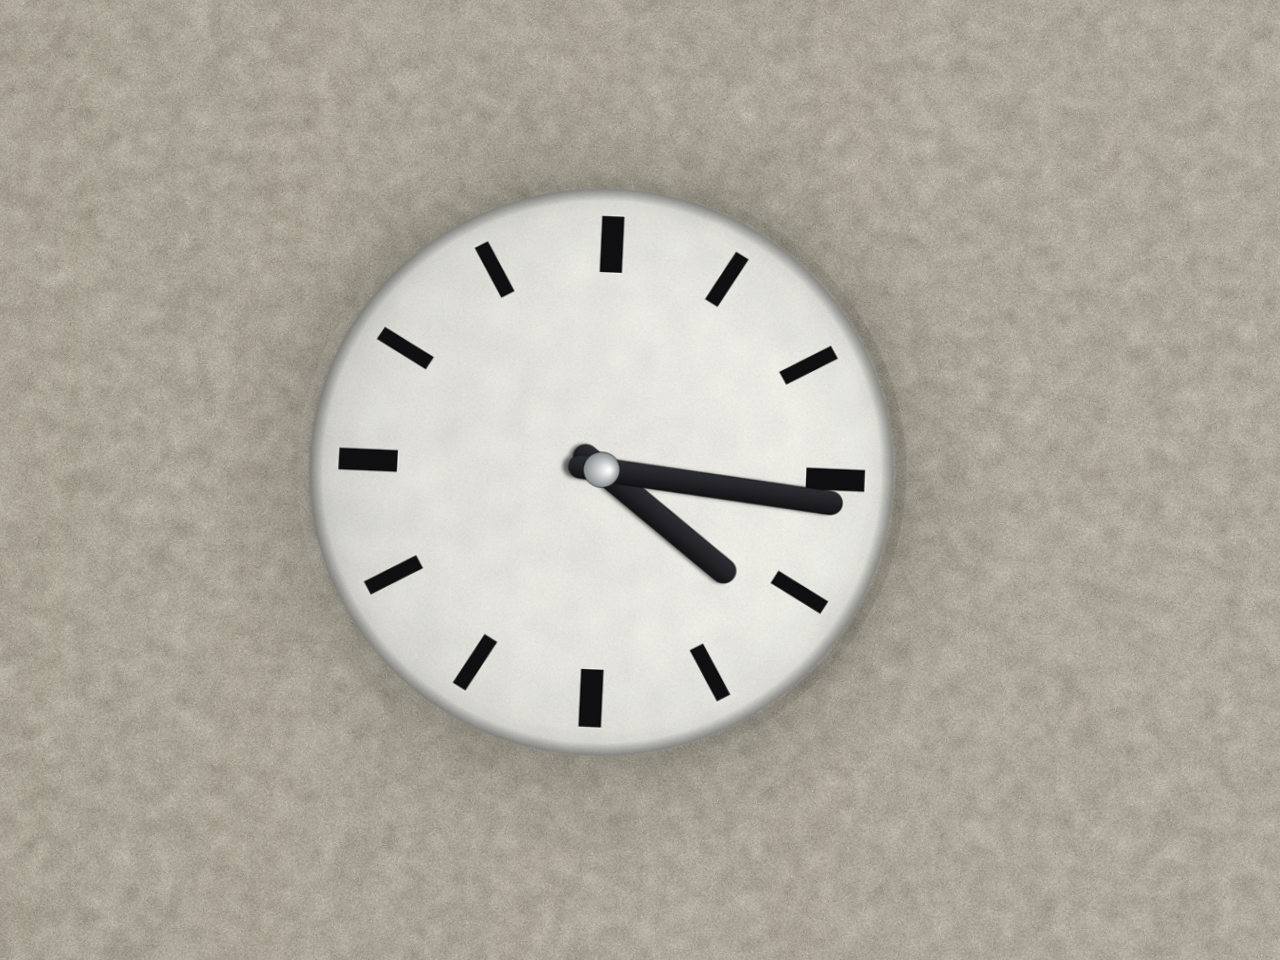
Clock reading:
4 h 16 min
